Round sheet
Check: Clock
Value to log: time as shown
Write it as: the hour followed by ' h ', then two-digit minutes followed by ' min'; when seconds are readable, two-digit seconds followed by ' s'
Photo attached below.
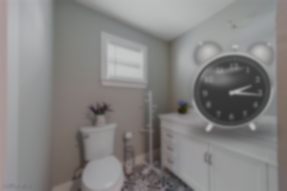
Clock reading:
2 h 16 min
